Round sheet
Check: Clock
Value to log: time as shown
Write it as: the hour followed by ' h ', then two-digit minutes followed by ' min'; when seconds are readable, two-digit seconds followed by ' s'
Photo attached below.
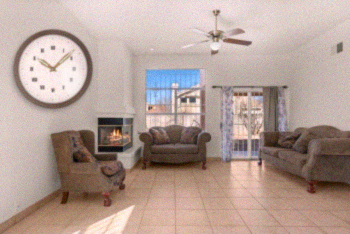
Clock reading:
10 h 08 min
